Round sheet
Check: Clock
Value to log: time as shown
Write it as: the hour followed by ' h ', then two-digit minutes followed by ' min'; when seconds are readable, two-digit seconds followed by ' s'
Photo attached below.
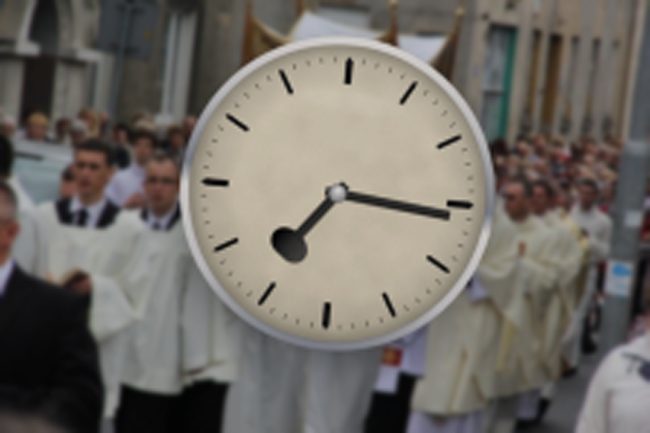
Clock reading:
7 h 16 min
